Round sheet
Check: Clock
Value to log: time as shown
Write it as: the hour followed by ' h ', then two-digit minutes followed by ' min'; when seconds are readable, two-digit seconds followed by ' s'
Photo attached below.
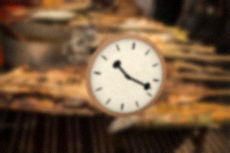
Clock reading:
10 h 18 min
